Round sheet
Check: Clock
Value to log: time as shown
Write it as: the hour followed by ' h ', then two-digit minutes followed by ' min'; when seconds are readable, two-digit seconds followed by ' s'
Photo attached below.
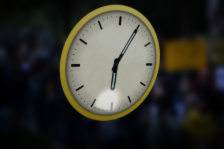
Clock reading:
6 h 05 min
